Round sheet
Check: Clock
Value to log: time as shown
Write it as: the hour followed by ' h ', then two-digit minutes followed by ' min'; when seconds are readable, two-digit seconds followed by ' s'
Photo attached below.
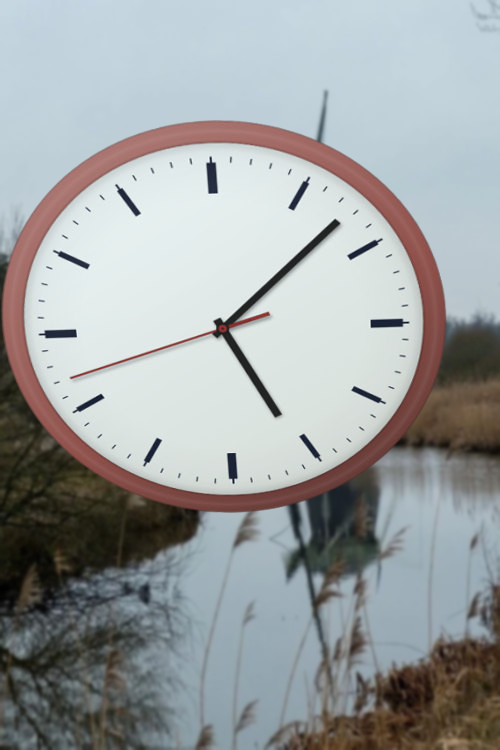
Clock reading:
5 h 07 min 42 s
